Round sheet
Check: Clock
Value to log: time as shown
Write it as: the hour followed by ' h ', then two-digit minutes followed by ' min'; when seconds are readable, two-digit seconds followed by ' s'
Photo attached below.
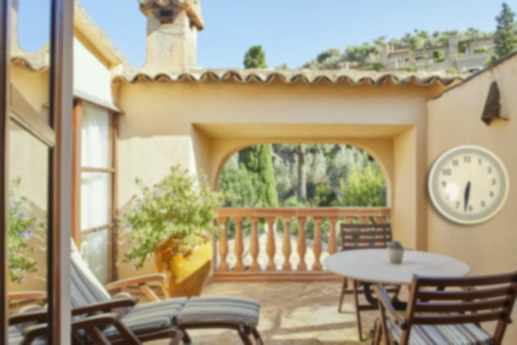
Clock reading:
6 h 32 min
